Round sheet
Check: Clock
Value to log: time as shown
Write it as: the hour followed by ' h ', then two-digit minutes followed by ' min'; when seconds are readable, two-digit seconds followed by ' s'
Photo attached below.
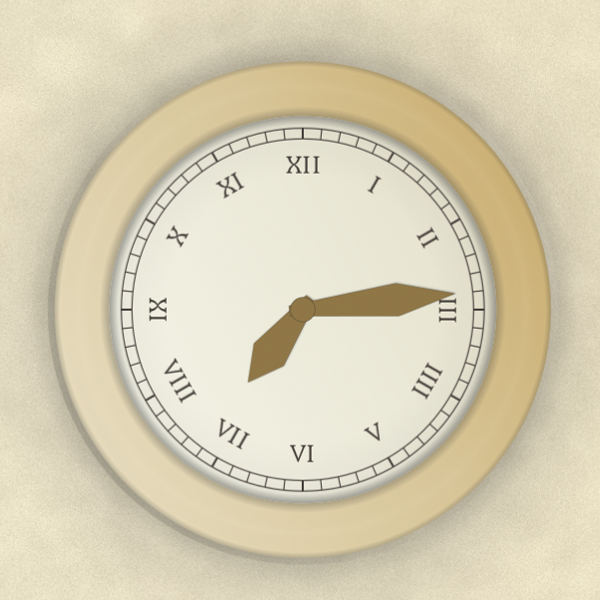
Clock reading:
7 h 14 min
